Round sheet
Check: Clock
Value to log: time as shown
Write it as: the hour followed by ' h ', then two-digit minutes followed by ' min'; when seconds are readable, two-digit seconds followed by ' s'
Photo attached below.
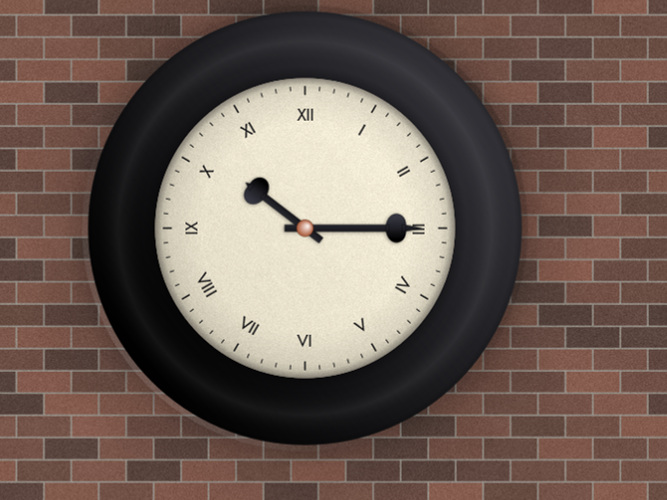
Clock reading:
10 h 15 min
